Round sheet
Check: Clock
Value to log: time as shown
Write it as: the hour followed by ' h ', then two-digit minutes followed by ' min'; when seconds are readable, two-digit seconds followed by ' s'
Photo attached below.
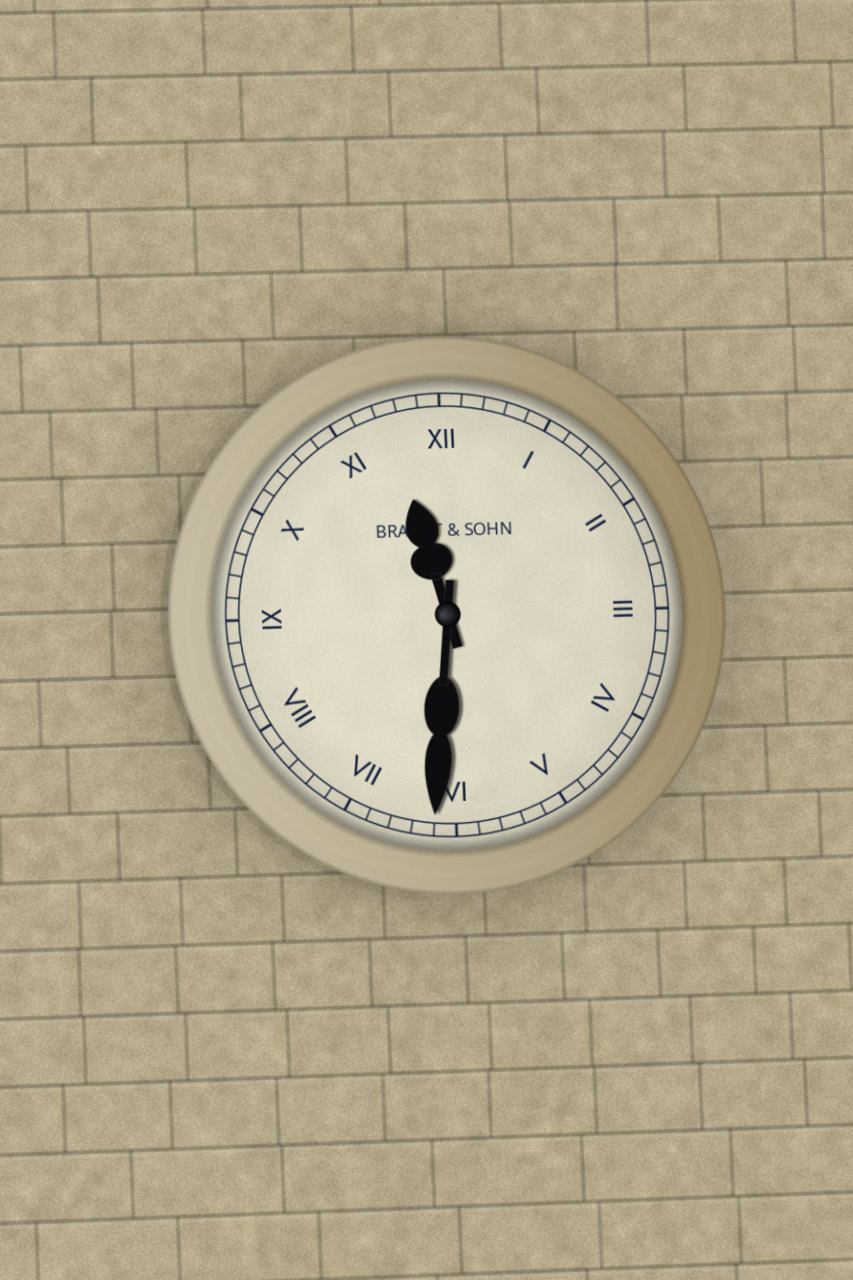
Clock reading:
11 h 31 min
